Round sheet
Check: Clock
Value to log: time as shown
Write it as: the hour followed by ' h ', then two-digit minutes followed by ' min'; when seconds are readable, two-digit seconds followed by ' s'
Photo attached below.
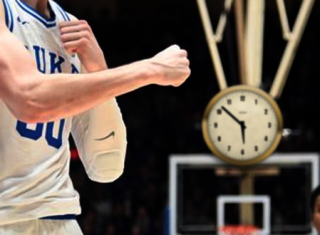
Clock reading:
5 h 52 min
